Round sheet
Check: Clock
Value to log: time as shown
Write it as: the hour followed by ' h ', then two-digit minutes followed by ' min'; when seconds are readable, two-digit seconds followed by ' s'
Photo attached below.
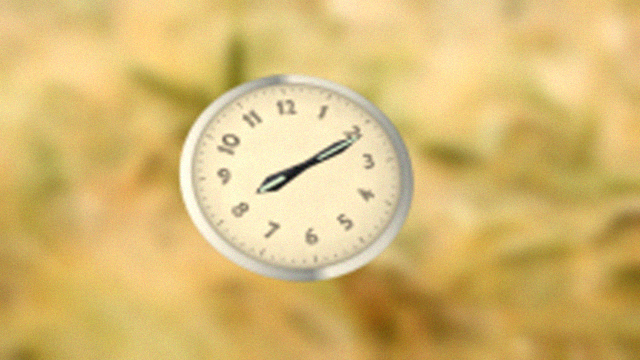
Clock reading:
8 h 11 min
